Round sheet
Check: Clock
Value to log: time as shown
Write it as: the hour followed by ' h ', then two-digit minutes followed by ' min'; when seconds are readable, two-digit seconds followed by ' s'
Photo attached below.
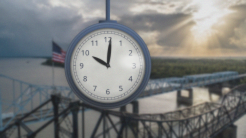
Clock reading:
10 h 01 min
